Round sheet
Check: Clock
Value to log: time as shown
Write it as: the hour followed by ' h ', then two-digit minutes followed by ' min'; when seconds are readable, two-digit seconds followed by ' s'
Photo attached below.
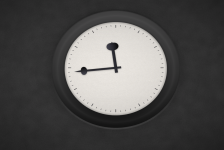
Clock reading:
11 h 44 min
